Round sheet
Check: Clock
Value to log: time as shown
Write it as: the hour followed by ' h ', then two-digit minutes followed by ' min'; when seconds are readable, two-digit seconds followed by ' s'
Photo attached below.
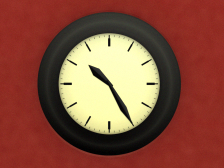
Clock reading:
10 h 25 min
